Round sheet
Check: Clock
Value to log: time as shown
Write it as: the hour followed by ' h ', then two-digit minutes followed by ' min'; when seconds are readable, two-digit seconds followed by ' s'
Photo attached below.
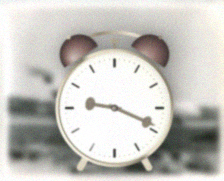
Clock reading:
9 h 19 min
